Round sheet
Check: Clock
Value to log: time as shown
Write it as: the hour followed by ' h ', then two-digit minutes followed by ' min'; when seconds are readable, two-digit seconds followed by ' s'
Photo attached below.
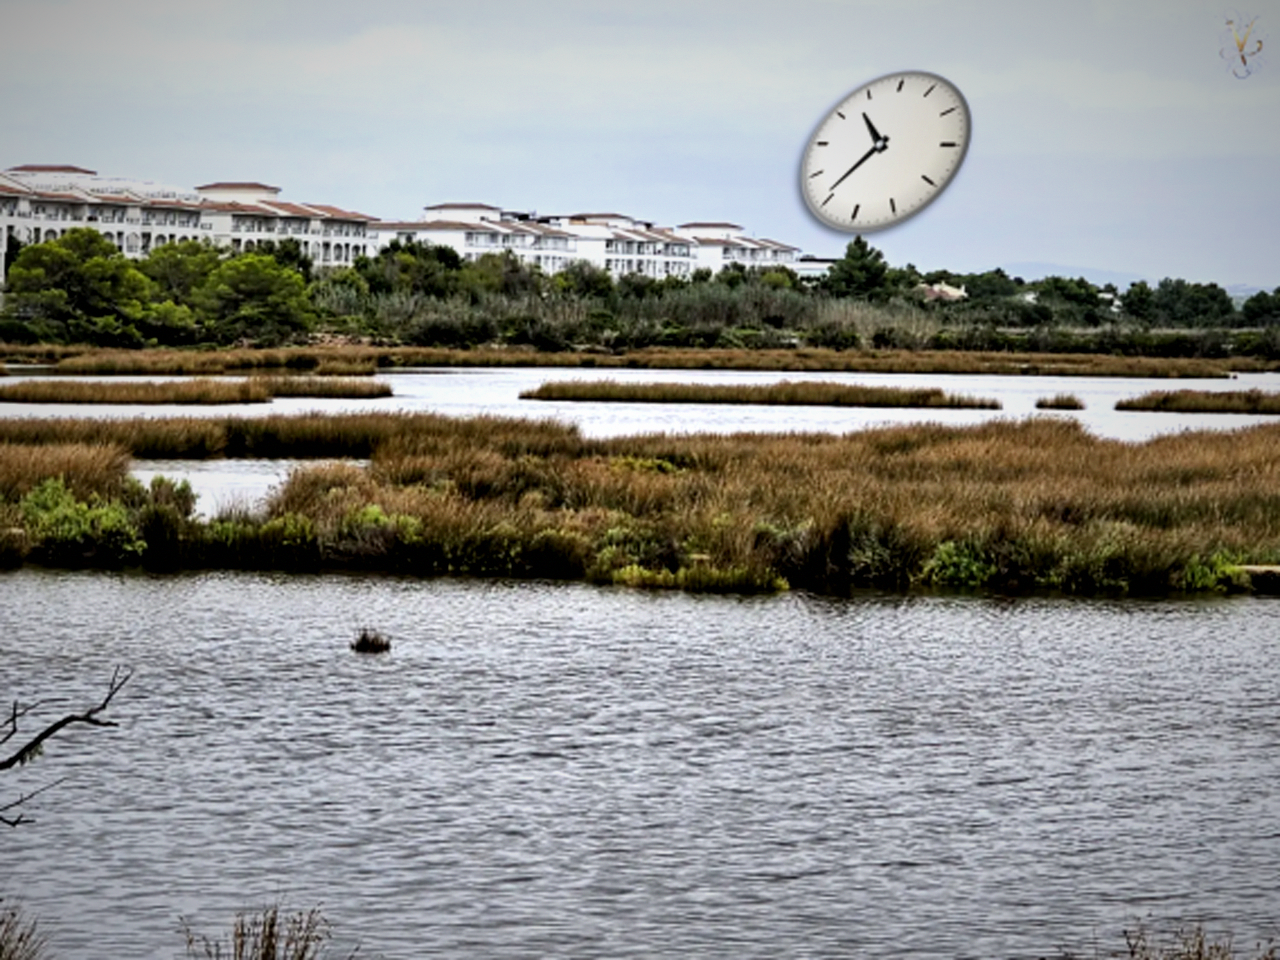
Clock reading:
10 h 36 min
